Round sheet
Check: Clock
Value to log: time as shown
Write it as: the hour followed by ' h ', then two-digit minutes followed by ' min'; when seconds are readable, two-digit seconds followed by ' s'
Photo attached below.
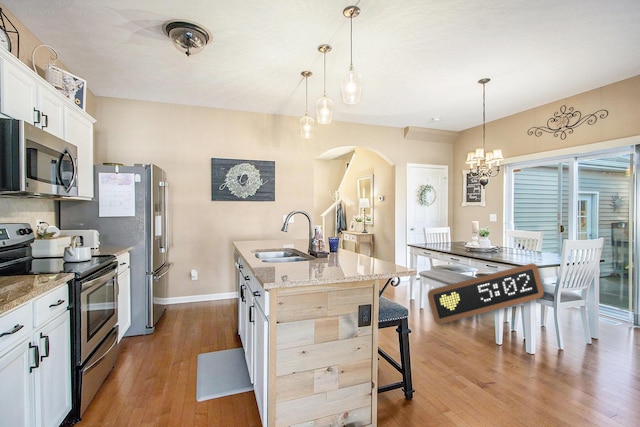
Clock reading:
5 h 02 min
